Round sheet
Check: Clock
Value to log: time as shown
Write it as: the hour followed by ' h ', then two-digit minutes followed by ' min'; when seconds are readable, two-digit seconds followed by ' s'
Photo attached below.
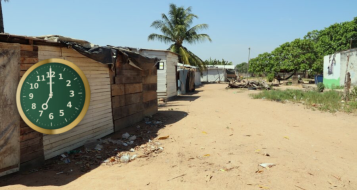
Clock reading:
7 h 00 min
